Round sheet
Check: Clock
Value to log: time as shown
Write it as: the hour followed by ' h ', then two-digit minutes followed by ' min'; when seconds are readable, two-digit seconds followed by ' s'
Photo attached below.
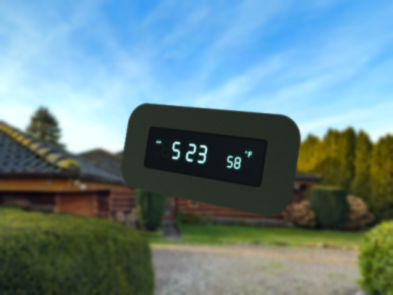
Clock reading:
5 h 23 min
